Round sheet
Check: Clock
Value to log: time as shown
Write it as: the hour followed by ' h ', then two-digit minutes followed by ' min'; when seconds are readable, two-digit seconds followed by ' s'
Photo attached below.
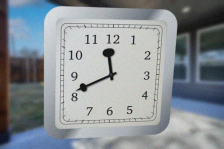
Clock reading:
11 h 41 min
